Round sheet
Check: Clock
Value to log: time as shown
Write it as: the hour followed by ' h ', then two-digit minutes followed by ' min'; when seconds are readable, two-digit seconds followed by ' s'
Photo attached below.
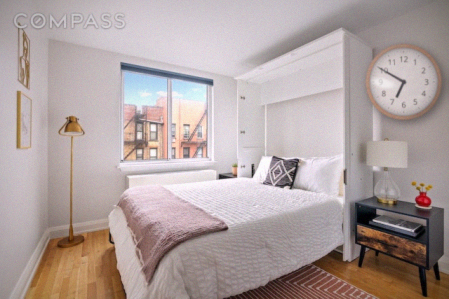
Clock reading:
6 h 50 min
